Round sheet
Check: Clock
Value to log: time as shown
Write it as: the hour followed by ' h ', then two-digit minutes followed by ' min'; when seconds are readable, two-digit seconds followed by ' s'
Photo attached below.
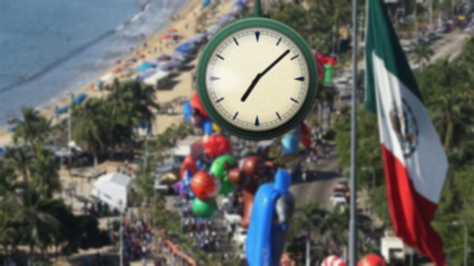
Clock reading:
7 h 08 min
